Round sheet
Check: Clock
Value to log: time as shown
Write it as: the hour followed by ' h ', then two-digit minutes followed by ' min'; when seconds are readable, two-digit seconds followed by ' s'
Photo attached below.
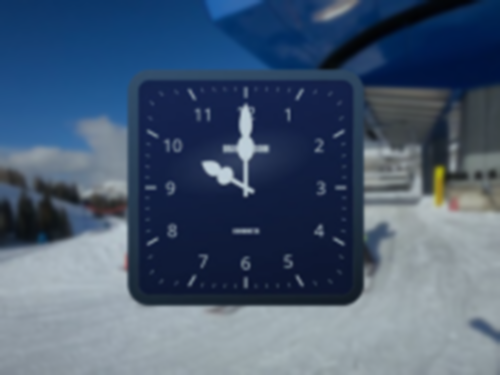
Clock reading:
10 h 00 min
